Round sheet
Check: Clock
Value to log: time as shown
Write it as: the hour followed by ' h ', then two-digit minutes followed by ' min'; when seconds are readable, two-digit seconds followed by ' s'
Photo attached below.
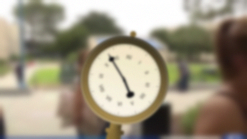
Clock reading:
4 h 53 min
